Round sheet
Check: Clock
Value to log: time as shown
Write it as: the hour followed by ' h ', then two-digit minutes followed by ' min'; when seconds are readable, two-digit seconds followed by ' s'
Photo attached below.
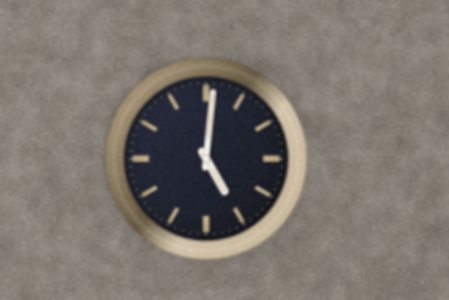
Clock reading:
5 h 01 min
